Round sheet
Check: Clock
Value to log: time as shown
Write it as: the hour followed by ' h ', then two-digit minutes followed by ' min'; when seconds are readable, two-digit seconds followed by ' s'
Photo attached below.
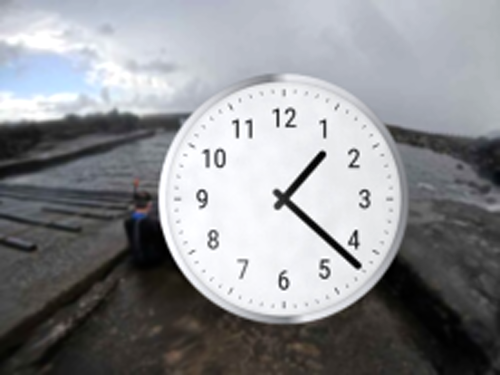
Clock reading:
1 h 22 min
